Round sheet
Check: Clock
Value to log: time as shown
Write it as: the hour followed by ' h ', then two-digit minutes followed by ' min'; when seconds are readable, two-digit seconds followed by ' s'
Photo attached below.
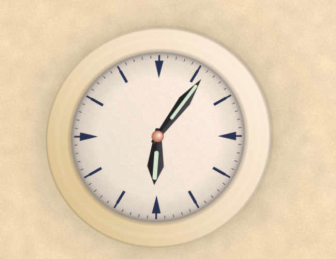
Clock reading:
6 h 06 min
